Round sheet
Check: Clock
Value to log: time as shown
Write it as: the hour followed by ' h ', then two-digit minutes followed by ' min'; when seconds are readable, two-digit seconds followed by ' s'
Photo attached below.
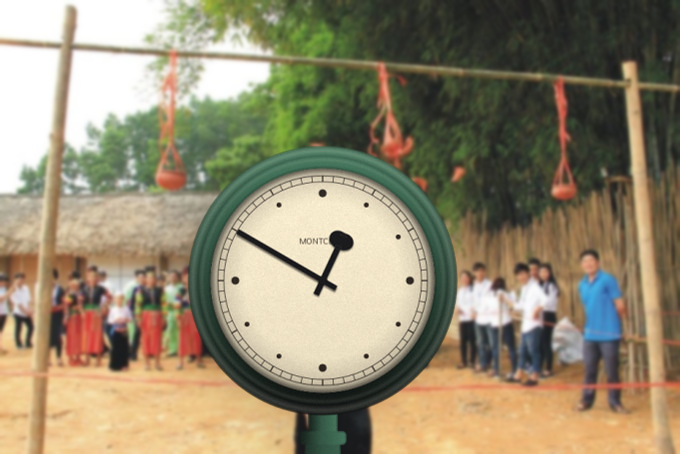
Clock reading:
12 h 50 min
